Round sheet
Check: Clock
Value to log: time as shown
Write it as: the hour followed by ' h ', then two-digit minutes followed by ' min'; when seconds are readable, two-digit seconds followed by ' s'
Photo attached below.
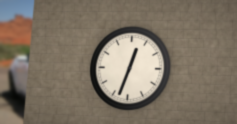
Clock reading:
12 h 33 min
